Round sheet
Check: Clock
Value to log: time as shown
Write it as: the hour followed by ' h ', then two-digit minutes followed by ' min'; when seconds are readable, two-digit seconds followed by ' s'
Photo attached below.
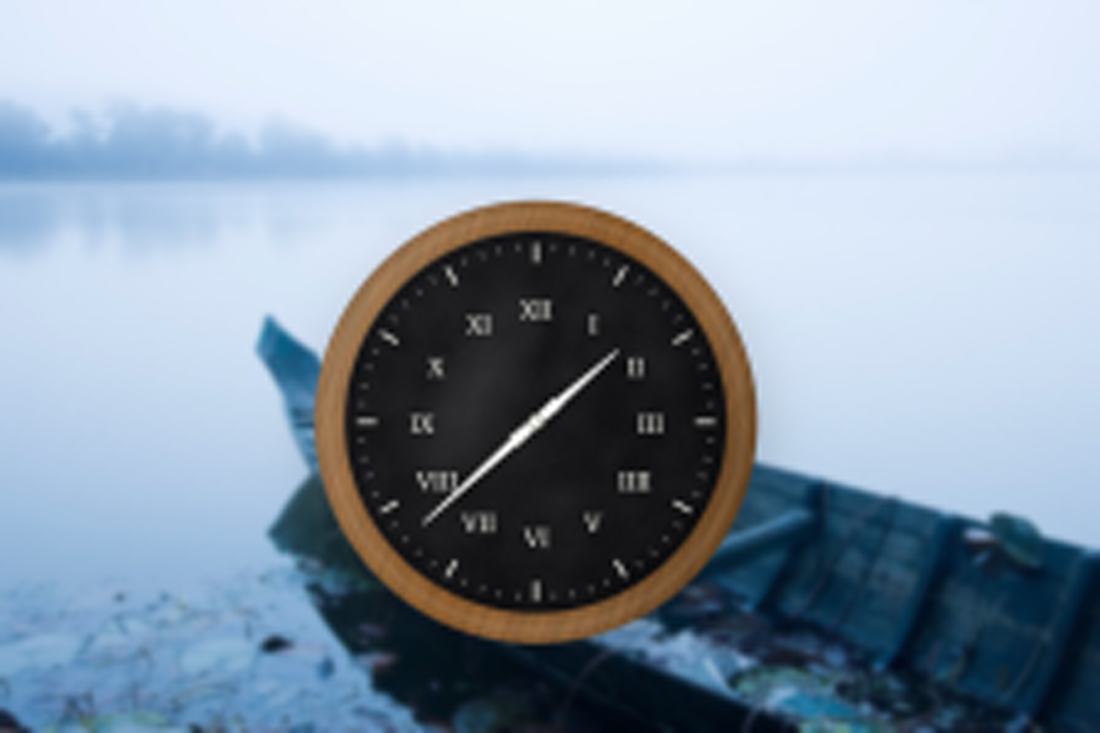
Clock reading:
1 h 38 min
